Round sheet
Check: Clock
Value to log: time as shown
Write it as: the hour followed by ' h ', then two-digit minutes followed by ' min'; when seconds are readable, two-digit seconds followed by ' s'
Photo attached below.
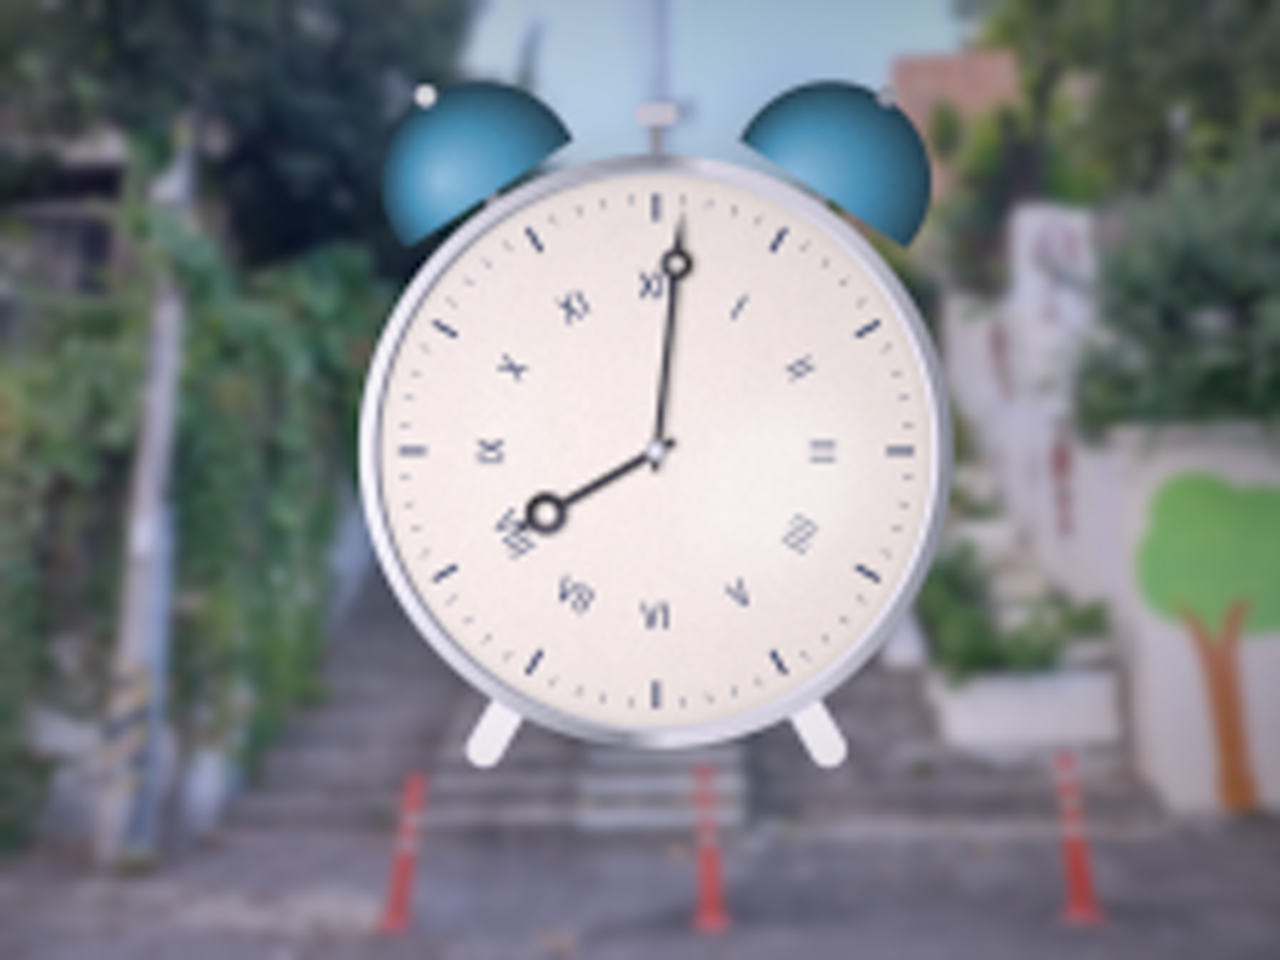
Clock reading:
8 h 01 min
